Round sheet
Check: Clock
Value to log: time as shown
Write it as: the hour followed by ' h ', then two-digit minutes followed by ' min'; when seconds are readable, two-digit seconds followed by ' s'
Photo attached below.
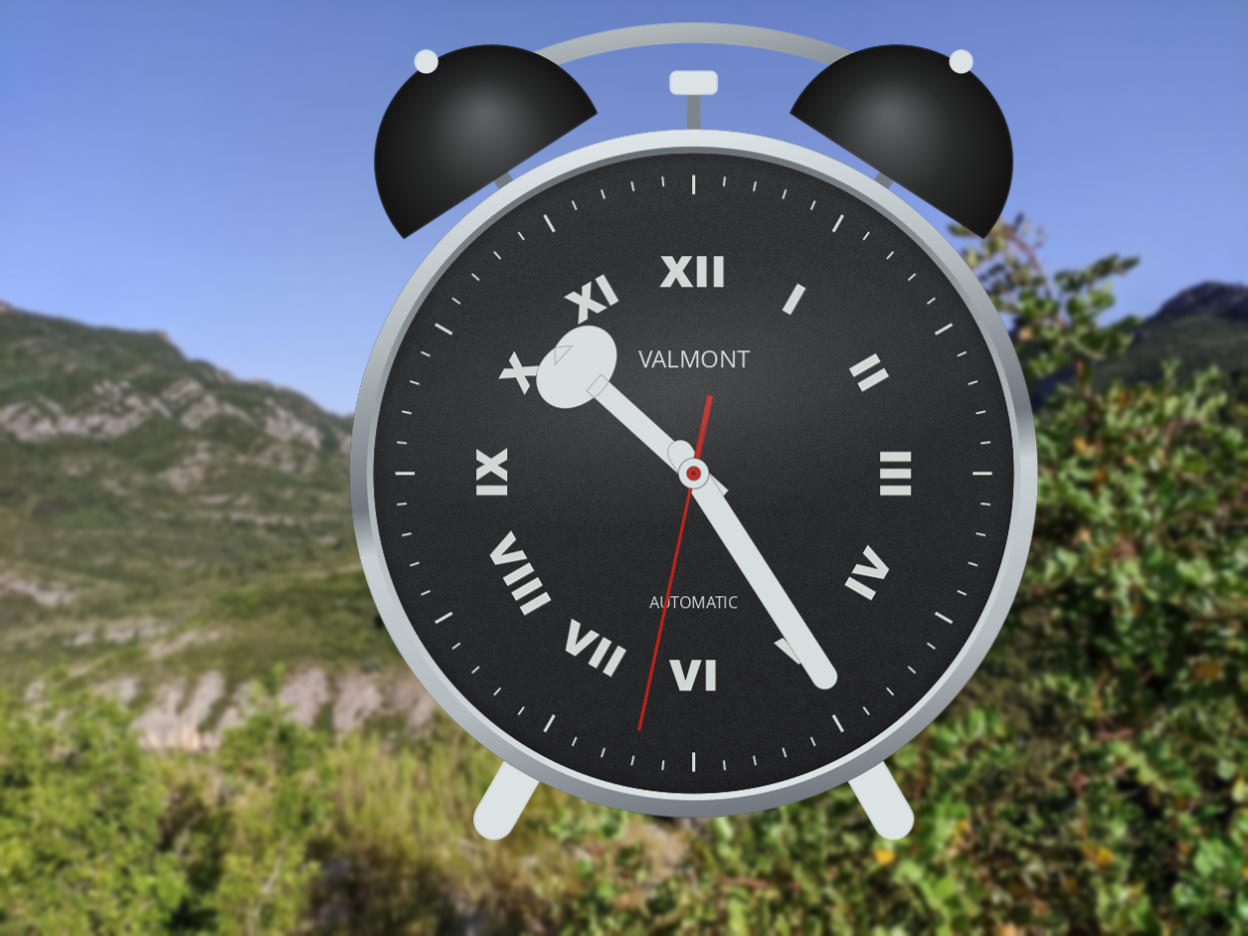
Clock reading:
10 h 24 min 32 s
